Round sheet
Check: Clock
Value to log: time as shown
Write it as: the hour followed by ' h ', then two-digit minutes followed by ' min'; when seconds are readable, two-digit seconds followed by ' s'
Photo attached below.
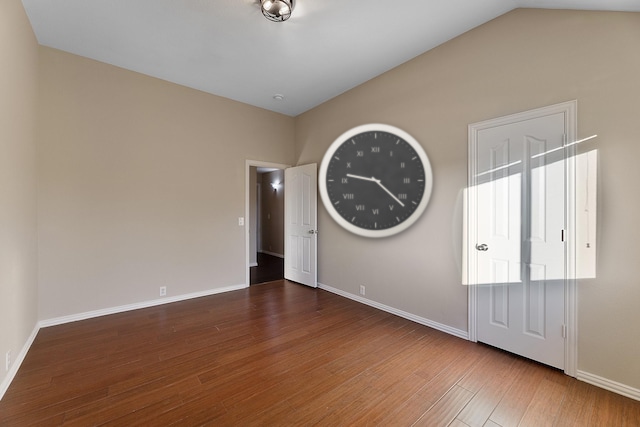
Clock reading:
9 h 22 min
